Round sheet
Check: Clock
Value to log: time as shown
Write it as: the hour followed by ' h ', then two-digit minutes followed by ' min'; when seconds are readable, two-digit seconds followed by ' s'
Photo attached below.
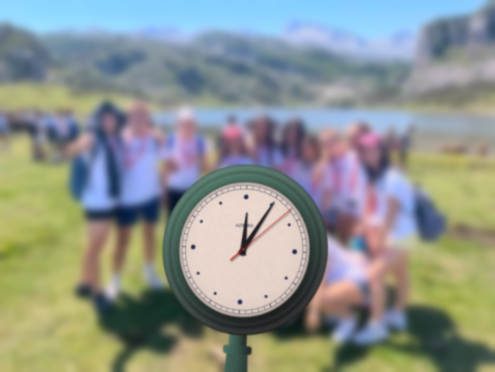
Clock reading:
12 h 05 min 08 s
